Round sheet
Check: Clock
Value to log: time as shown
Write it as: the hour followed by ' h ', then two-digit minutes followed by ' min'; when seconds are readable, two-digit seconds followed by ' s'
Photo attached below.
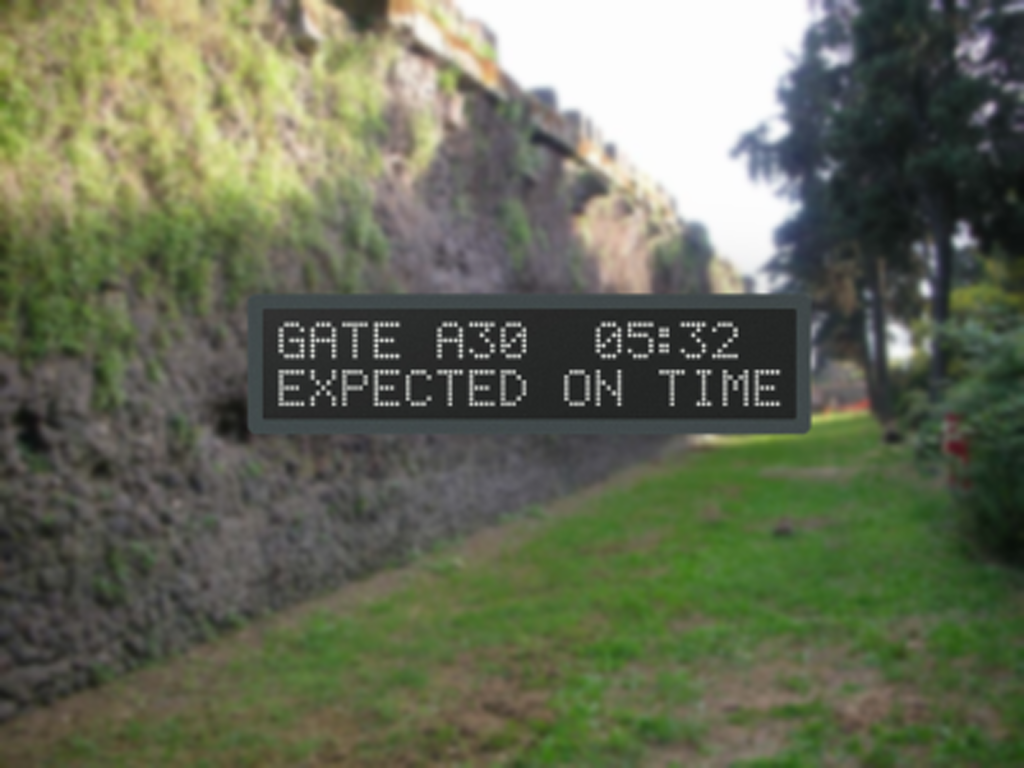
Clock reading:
5 h 32 min
